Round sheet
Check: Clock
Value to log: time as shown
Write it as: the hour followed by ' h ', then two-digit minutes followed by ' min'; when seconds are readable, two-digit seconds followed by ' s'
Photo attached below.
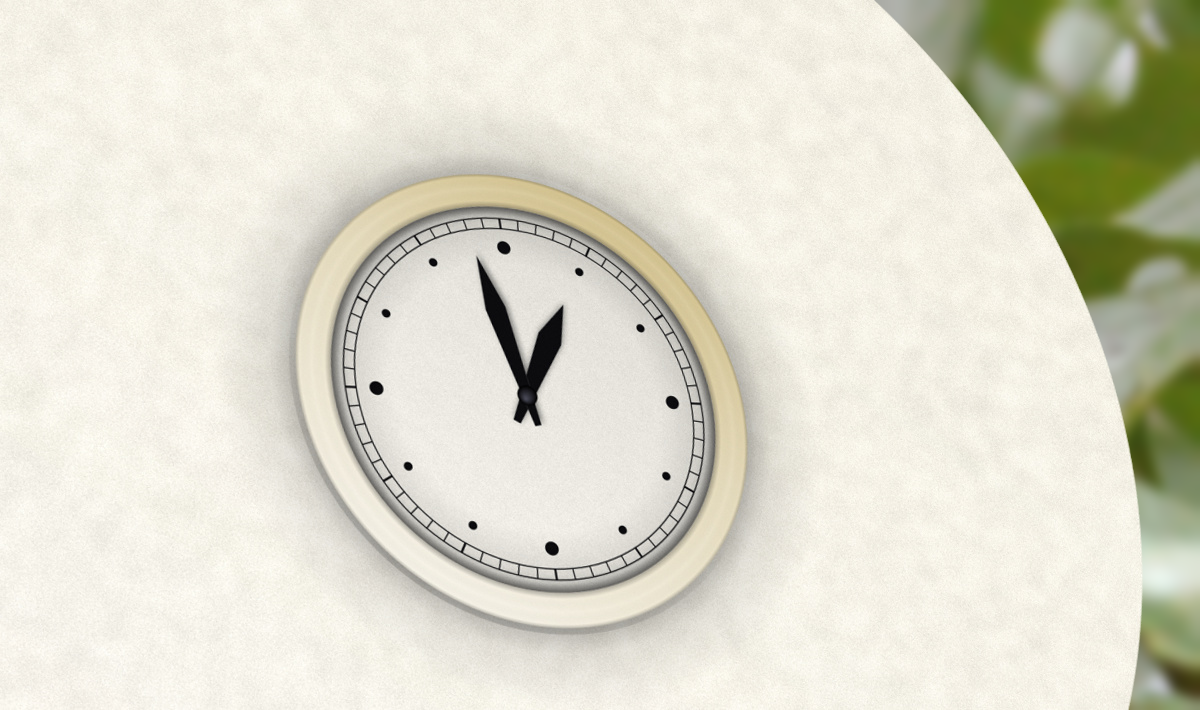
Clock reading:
12 h 58 min
